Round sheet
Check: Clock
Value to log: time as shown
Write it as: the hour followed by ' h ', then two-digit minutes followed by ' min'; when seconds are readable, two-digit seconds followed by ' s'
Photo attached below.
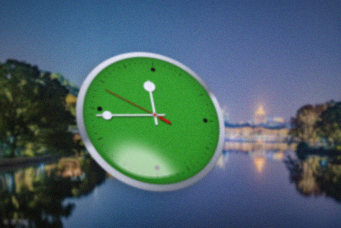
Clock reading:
11 h 43 min 49 s
